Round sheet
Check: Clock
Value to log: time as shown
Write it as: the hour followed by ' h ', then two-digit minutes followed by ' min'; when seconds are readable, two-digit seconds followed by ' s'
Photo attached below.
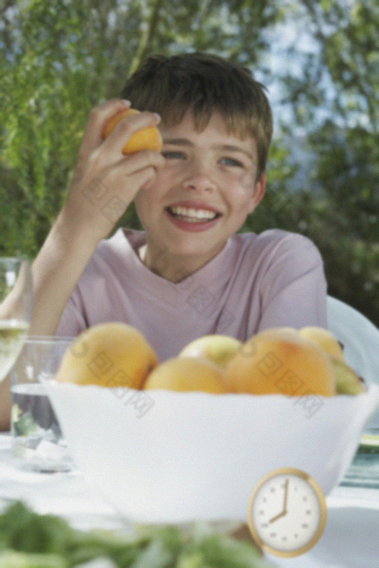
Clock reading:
8 h 01 min
